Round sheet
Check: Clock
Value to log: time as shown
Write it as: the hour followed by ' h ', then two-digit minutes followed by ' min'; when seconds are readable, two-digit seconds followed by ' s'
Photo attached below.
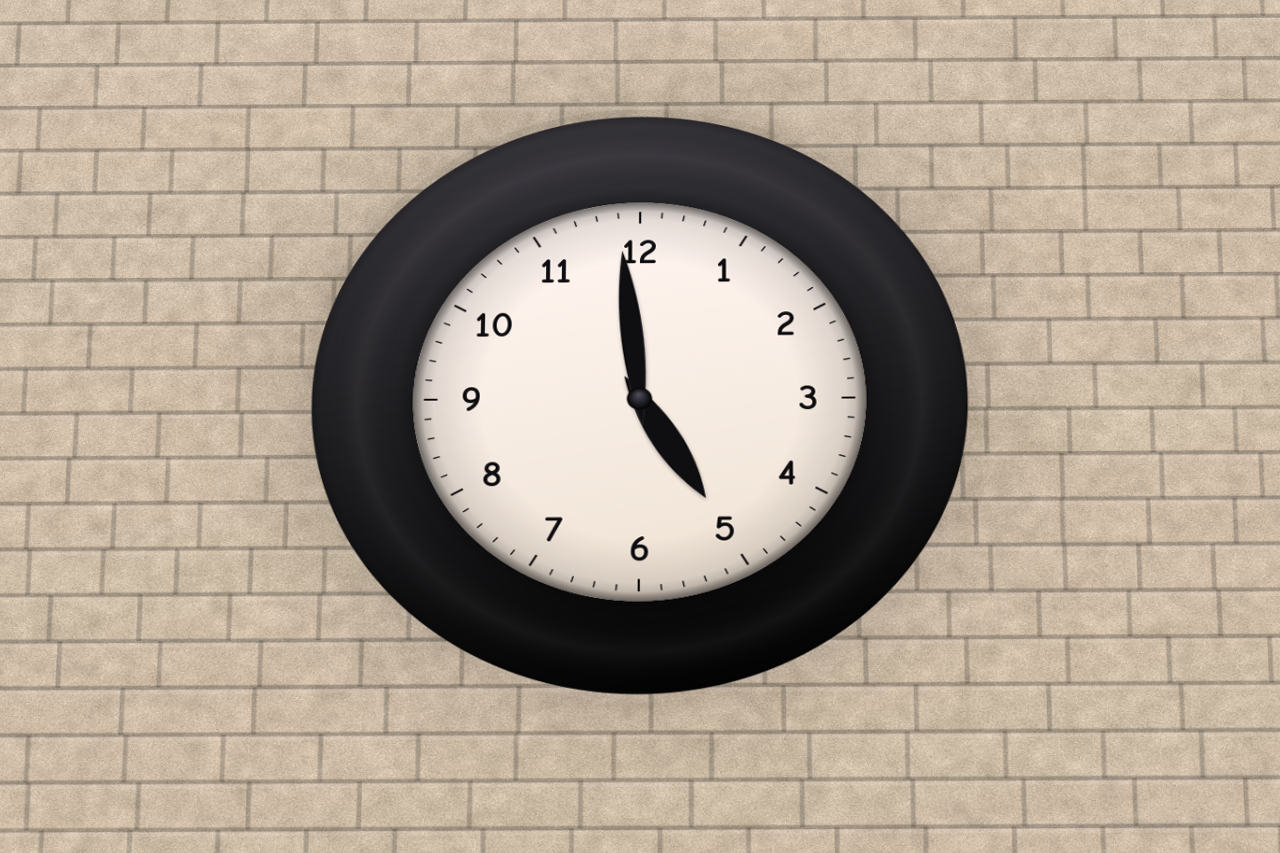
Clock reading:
4 h 59 min
